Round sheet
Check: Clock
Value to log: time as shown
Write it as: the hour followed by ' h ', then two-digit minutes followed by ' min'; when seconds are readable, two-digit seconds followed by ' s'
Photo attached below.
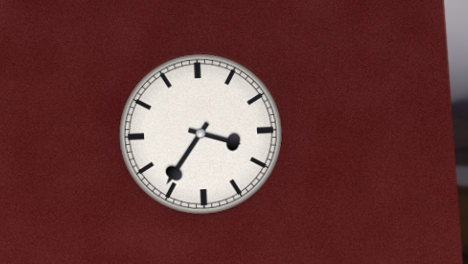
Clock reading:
3 h 36 min
